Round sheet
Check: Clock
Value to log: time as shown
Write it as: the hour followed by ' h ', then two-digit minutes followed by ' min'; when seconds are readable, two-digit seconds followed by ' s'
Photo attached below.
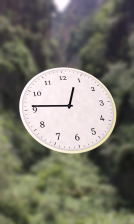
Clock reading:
12 h 46 min
